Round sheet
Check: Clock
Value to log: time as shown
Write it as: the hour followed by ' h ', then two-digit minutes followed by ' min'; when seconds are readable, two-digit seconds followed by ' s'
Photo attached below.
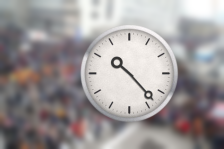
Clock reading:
10 h 23 min
